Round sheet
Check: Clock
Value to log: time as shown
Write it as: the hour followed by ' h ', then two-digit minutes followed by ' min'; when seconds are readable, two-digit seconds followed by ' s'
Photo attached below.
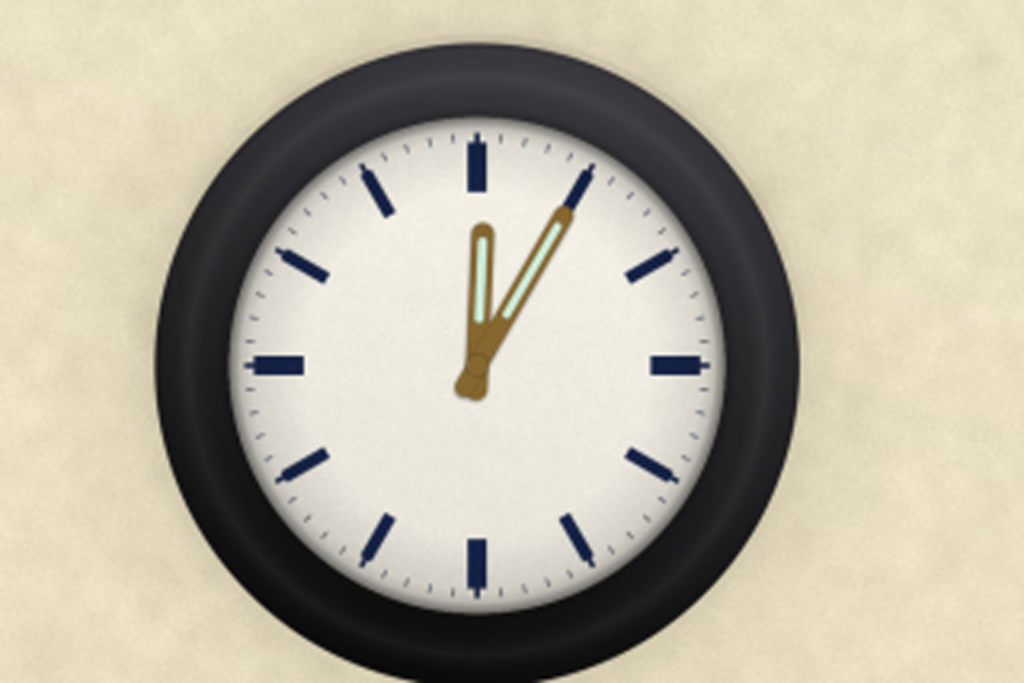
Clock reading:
12 h 05 min
